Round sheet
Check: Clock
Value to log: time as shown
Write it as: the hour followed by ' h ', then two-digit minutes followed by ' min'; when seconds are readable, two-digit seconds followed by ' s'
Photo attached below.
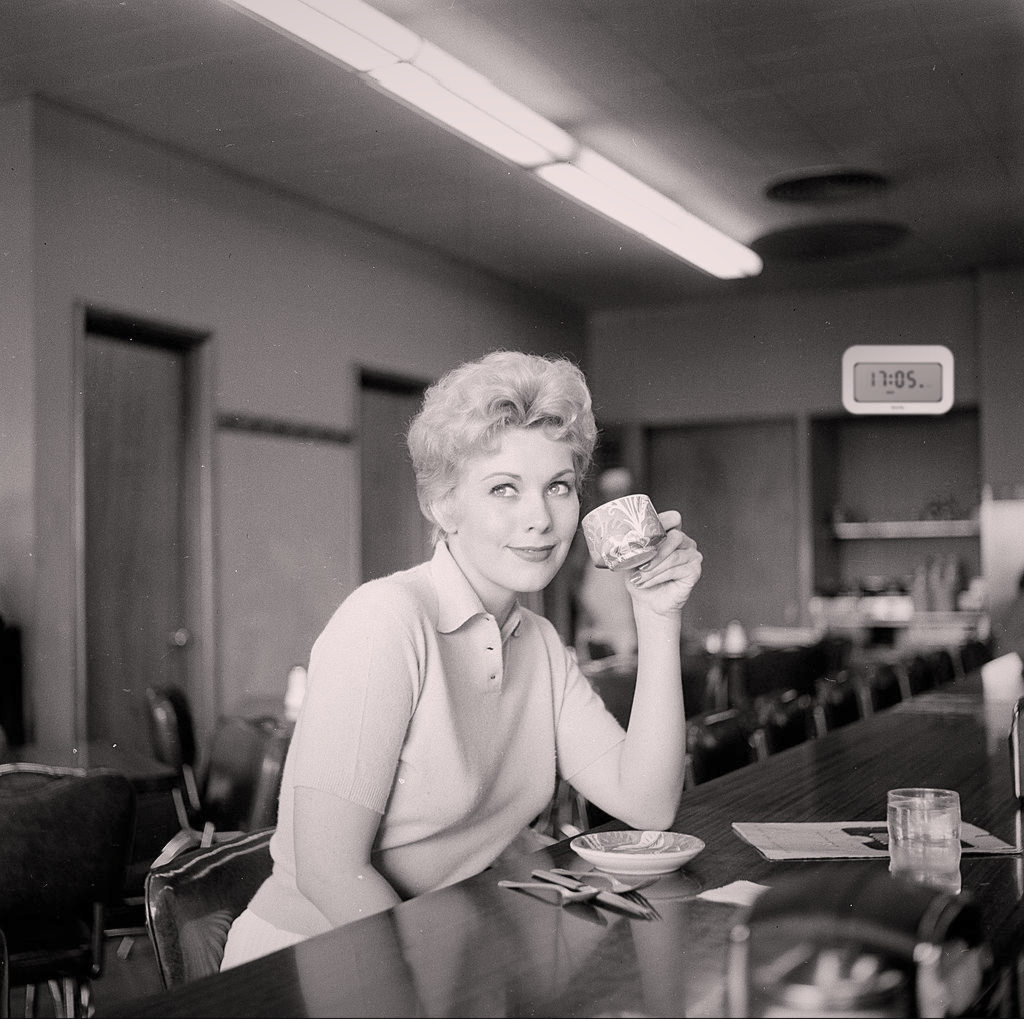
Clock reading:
17 h 05 min
